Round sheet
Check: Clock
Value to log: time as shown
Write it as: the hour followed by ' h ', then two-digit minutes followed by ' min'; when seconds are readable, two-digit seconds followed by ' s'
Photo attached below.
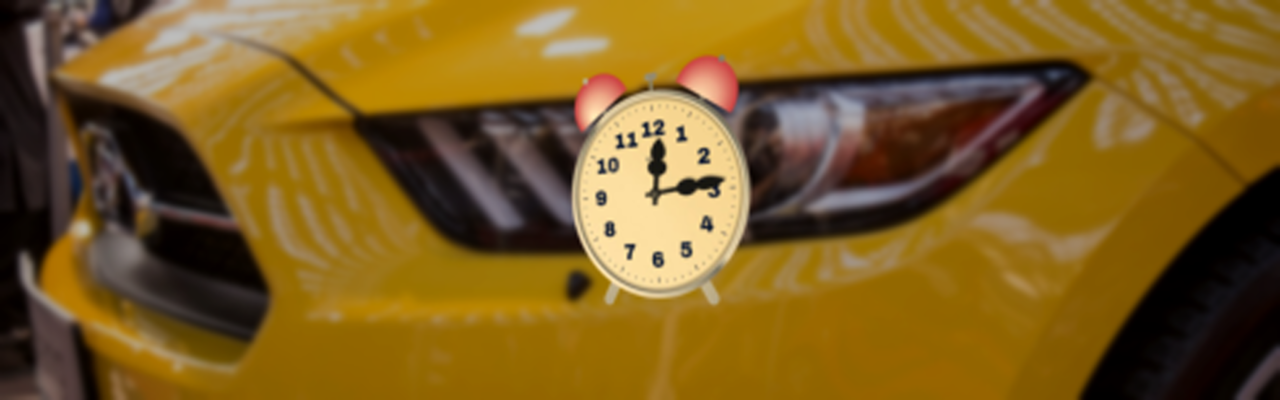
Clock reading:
12 h 14 min
